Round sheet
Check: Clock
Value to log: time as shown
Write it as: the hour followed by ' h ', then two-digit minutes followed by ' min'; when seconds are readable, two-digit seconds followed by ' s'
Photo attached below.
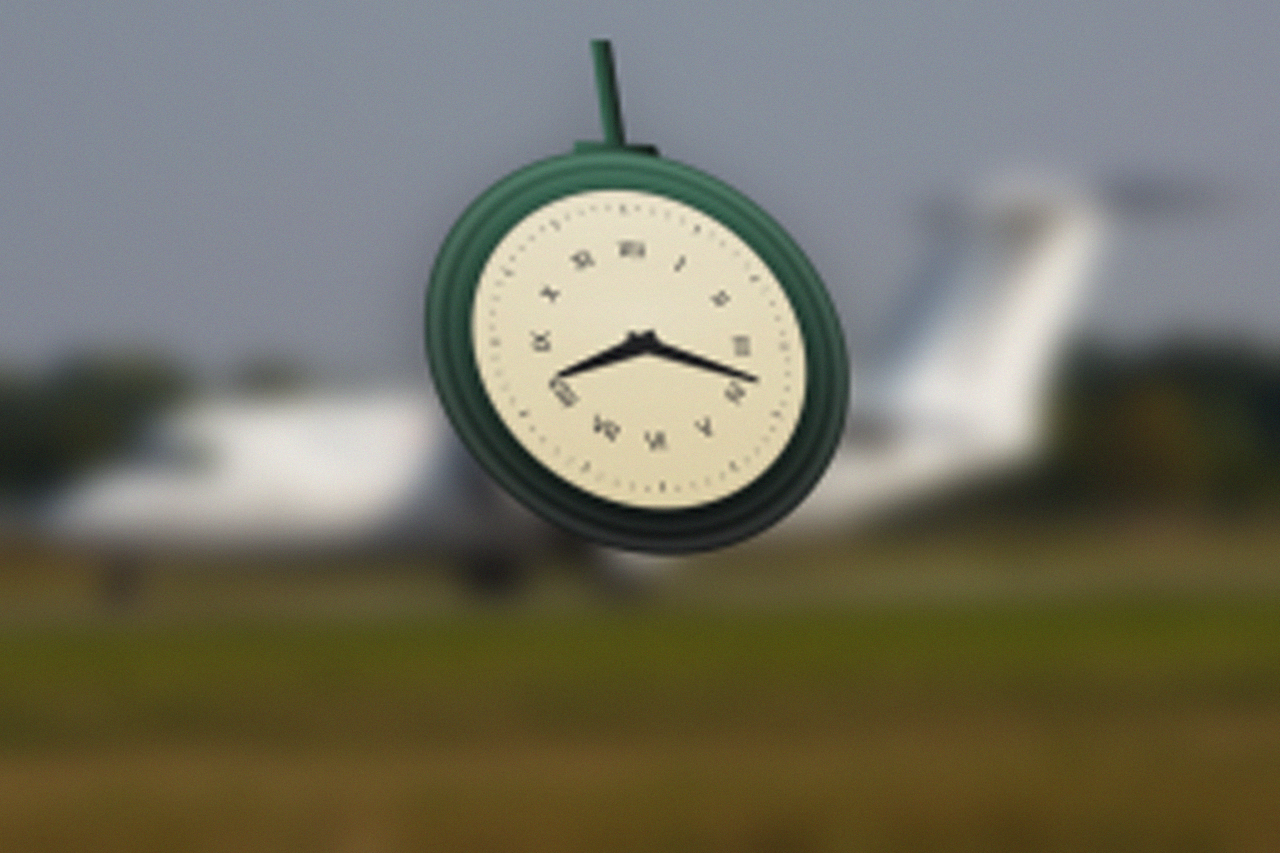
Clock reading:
8 h 18 min
